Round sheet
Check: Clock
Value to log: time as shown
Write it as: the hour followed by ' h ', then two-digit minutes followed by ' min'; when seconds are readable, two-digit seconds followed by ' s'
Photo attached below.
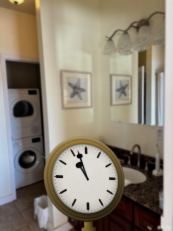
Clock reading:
10 h 57 min
